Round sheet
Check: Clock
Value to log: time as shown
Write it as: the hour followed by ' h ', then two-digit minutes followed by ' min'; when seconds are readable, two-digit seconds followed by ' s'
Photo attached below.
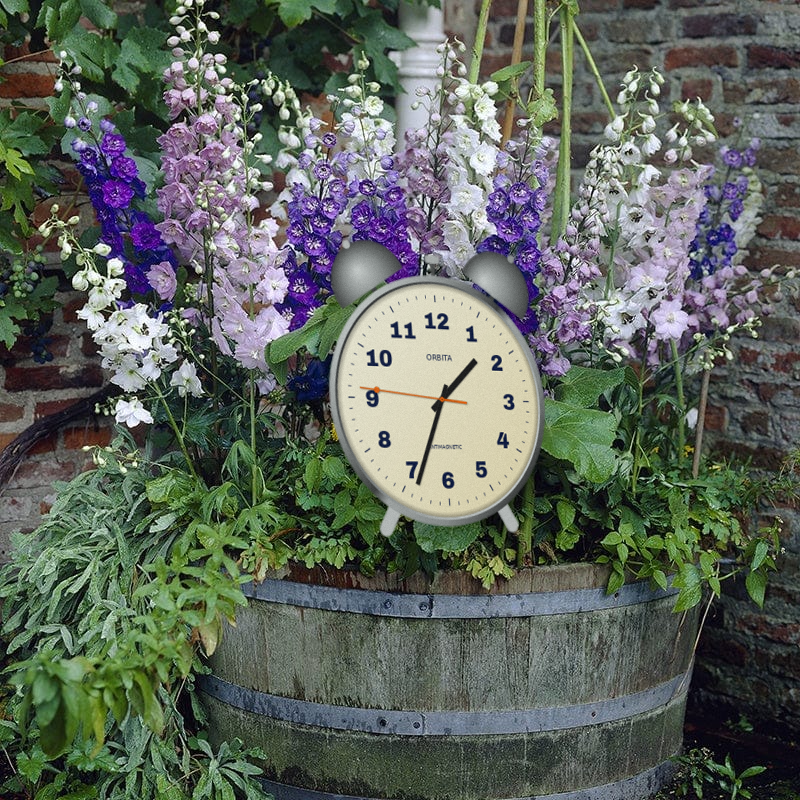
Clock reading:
1 h 33 min 46 s
